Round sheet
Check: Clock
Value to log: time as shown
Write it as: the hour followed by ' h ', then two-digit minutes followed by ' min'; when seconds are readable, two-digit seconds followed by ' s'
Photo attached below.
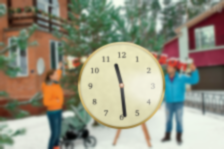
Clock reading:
11 h 29 min
